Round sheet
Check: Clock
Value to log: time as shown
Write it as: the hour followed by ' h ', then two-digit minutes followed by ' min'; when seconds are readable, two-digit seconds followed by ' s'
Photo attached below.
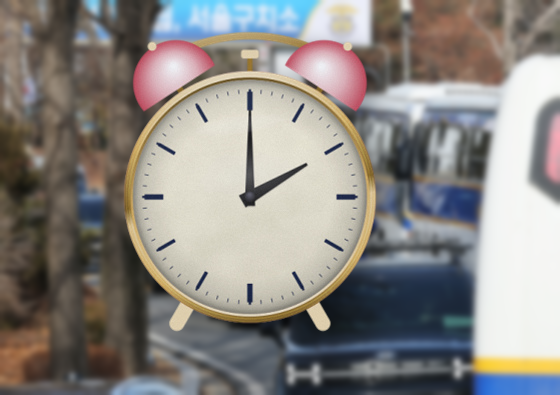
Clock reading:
2 h 00 min
